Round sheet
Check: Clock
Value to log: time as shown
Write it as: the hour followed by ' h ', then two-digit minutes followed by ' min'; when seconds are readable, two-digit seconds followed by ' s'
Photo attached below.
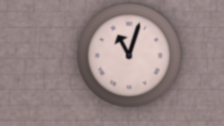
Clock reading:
11 h 03 min
